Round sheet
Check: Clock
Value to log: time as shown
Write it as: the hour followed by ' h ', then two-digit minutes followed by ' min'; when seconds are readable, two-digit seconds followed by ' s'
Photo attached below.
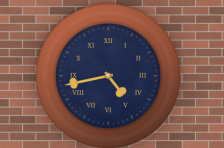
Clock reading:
4 h 43 min
